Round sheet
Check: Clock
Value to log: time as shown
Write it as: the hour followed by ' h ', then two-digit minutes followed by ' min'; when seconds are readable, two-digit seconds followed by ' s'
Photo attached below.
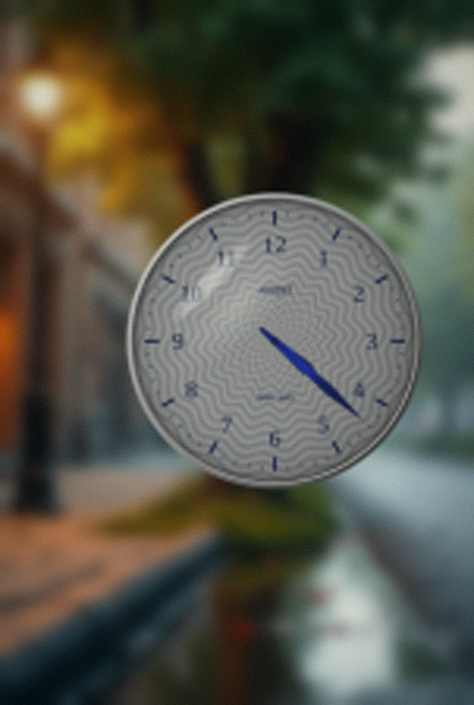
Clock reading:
4 h 22 min
